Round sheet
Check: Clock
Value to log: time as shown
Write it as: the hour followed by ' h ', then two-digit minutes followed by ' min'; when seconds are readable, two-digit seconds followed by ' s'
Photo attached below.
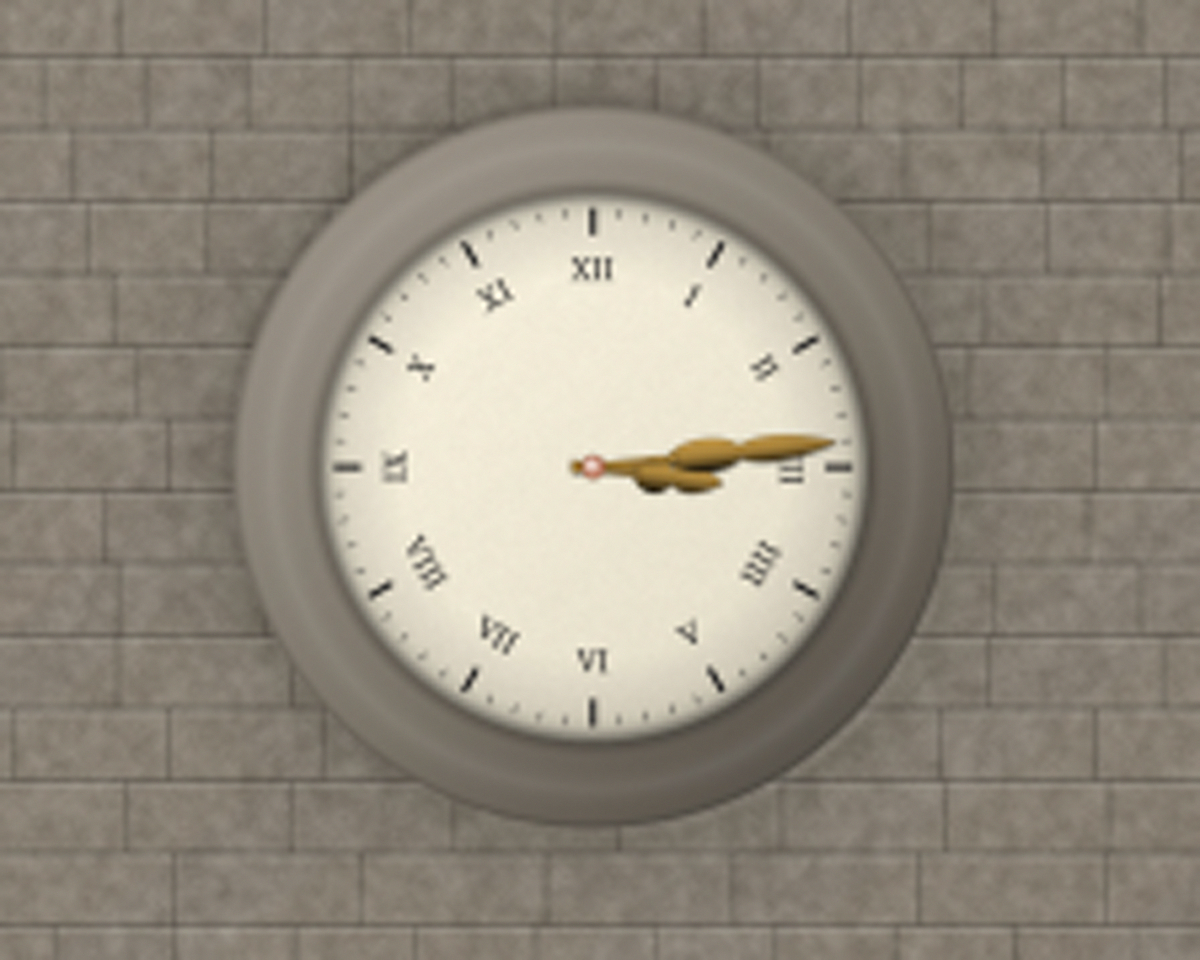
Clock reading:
3 h 14 min
